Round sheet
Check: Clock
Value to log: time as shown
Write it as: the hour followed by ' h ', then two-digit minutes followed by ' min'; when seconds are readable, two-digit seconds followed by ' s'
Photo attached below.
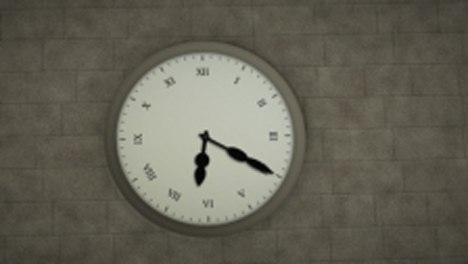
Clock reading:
6 h 20 min
